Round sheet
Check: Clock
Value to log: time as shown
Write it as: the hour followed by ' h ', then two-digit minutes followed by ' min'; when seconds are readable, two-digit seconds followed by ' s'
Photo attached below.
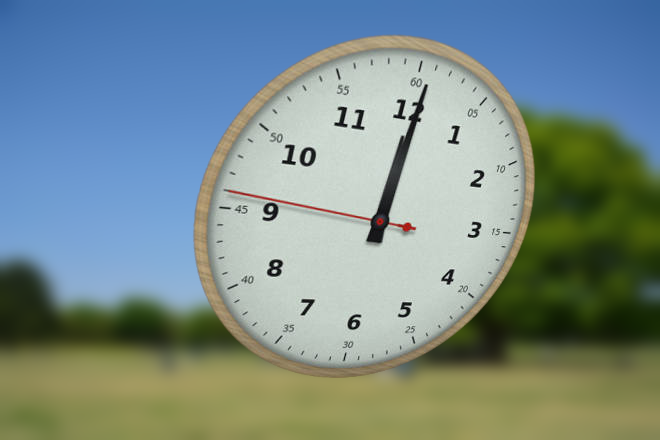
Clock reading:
12 h 00 min 46 s
